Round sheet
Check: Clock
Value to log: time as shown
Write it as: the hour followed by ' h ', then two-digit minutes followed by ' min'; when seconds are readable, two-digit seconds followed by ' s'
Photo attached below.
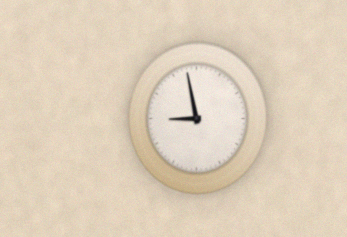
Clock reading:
8 h 58 min
